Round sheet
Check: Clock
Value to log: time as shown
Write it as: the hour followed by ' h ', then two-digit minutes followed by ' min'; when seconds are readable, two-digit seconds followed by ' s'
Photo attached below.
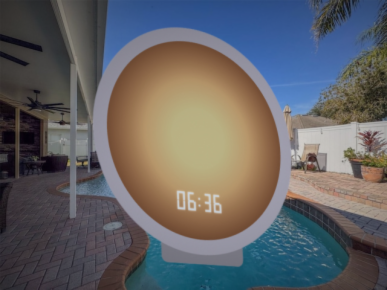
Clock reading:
6 h 36 min
